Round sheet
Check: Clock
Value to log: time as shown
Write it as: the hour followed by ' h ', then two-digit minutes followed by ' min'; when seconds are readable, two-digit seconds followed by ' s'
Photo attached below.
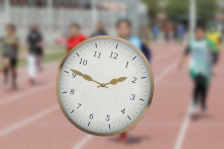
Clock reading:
1 h 46 min
